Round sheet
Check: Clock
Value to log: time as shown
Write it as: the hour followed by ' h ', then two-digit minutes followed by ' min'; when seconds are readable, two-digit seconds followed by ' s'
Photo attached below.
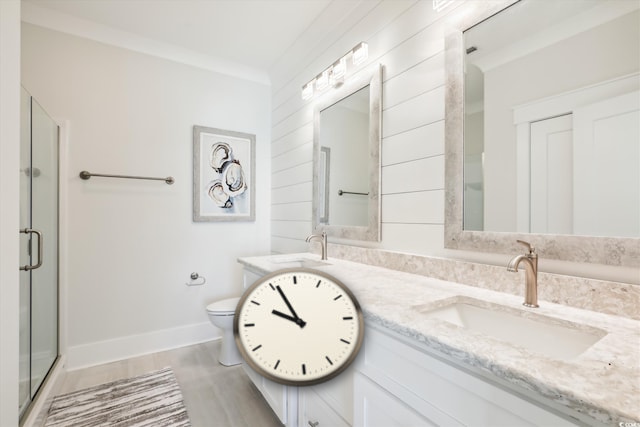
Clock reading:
9 h 56 min
